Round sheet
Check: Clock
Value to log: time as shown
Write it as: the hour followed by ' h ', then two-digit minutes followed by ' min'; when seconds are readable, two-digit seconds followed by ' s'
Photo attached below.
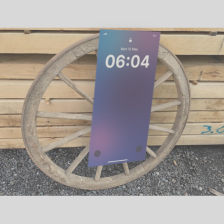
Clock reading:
6 h 04 min
